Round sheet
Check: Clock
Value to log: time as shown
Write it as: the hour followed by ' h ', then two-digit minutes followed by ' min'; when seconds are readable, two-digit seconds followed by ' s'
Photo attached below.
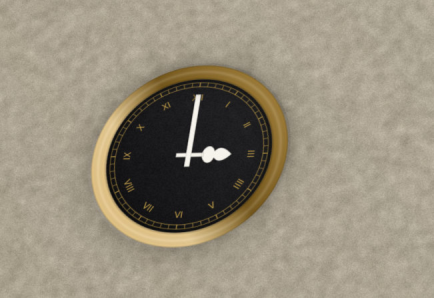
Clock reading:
3 h 00 min
